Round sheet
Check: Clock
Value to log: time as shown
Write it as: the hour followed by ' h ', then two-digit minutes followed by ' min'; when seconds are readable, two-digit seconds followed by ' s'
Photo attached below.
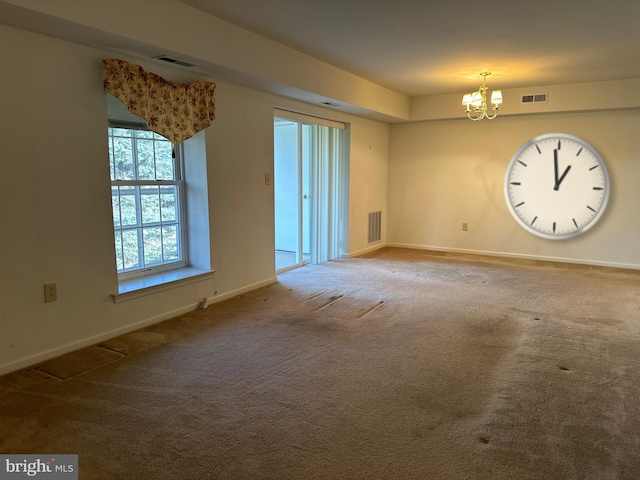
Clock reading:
12 h 59 min
